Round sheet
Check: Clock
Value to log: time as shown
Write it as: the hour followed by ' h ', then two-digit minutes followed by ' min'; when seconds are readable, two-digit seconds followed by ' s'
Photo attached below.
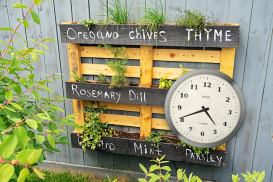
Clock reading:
4 h 41 min
